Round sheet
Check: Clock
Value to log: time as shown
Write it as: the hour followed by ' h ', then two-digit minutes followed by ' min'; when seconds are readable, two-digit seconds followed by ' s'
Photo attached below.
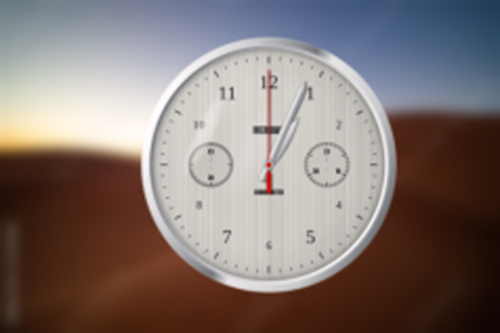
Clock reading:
1 h 04 min
